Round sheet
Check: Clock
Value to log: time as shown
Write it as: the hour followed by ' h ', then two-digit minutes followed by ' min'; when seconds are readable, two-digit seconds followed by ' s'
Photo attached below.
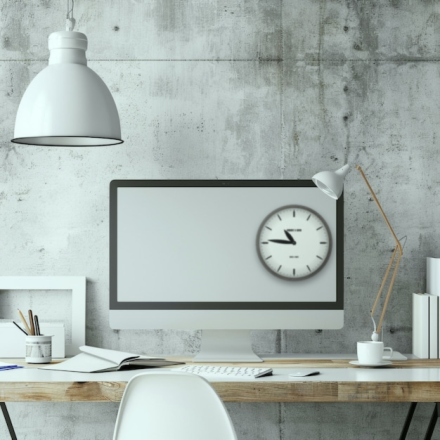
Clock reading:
10 h 46 min
